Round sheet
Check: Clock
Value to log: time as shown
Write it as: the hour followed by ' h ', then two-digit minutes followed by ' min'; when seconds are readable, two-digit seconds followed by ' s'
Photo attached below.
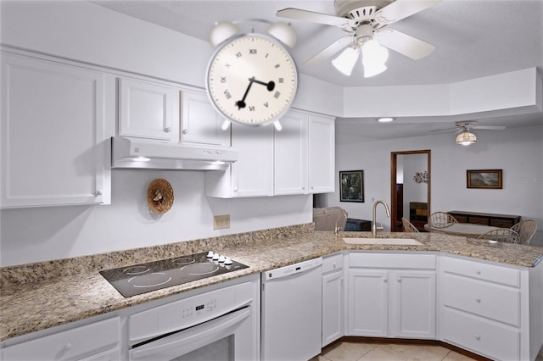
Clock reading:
3 h 34 min
